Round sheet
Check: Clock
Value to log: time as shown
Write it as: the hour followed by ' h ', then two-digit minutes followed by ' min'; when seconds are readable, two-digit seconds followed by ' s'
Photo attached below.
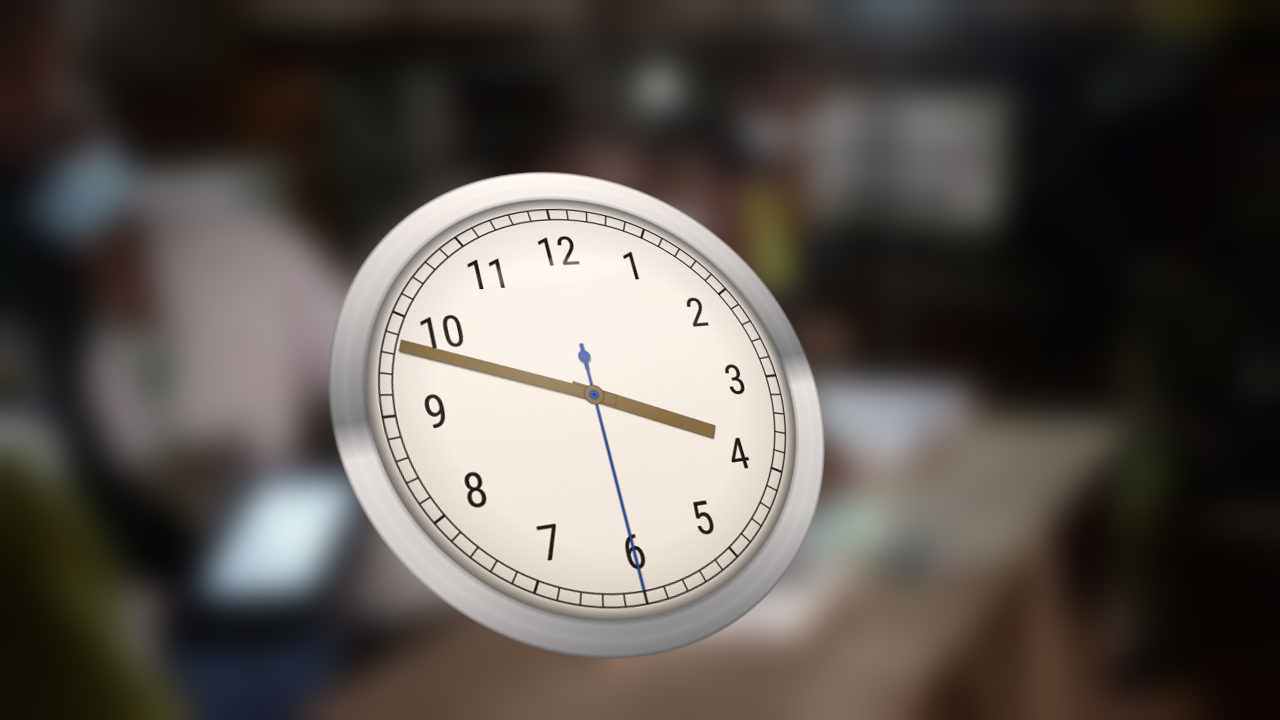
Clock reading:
3 h 48 min 30 s
